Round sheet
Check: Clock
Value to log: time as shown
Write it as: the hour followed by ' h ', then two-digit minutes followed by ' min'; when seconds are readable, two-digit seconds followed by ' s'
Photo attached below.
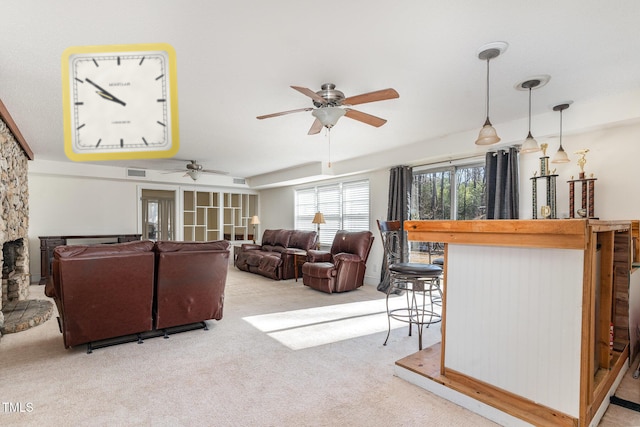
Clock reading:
9 h 51 min
